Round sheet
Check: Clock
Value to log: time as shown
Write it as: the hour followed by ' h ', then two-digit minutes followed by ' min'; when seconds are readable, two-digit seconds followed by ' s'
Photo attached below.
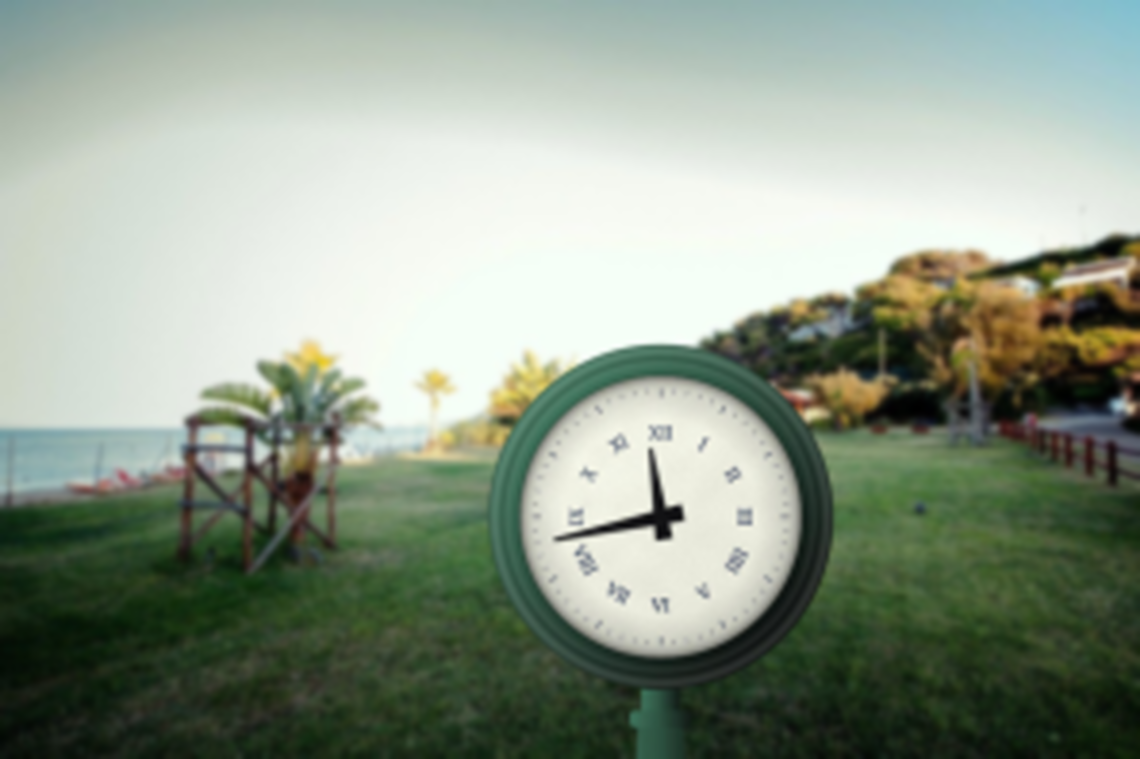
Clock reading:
11 h 43 min
